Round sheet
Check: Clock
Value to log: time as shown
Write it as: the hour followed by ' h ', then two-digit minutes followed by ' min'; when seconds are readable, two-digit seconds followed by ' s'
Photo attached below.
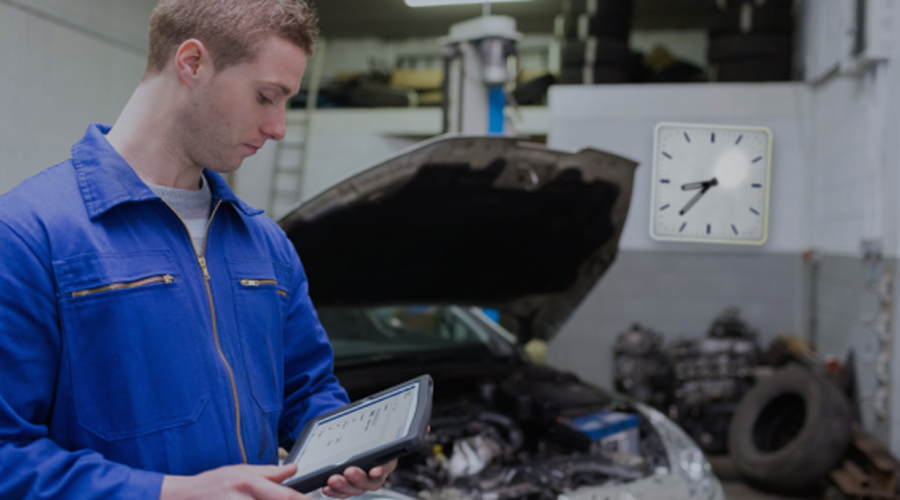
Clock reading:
8 h 37 min
